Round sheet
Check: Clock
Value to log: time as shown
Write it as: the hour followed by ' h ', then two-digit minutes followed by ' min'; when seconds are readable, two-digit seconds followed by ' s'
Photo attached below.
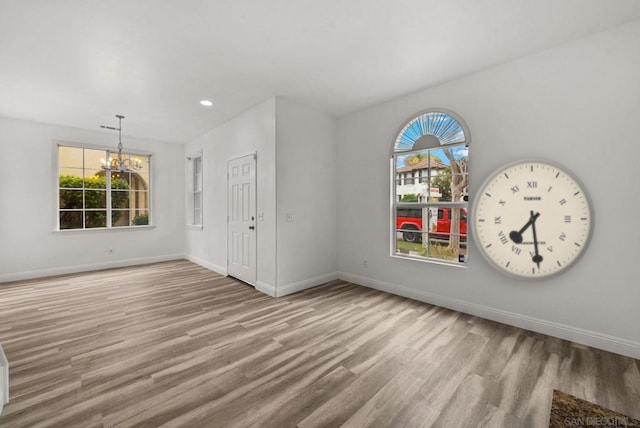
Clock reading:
7 h 29 min
